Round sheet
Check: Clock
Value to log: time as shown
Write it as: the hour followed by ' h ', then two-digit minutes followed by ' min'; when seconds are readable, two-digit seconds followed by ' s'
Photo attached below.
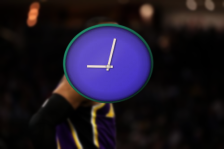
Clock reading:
9 h 02 min
